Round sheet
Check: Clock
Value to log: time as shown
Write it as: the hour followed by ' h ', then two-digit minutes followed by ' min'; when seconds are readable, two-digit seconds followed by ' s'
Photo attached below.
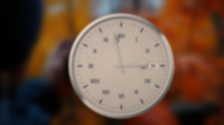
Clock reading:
2 h 58 min
